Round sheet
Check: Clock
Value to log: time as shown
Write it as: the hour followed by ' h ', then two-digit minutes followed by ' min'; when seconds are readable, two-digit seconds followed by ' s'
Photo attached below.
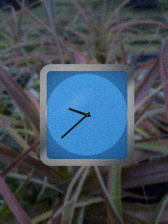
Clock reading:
9 h 38 min
